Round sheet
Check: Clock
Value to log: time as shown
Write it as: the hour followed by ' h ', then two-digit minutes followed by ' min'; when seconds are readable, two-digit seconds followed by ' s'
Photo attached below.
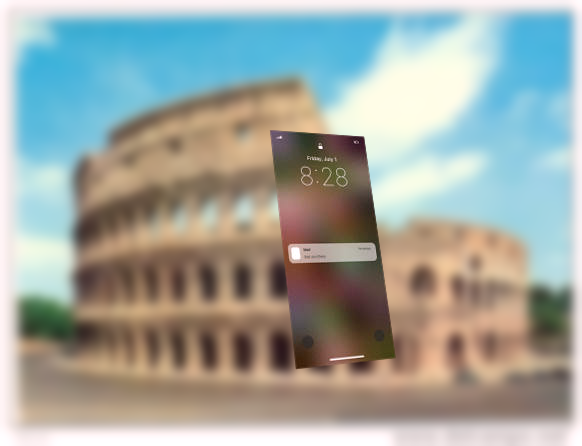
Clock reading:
8 h 28 min
